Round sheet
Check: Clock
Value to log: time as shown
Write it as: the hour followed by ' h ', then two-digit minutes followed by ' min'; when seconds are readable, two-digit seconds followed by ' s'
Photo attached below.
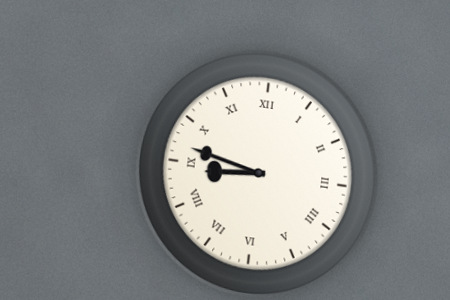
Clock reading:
8 h 47 min
